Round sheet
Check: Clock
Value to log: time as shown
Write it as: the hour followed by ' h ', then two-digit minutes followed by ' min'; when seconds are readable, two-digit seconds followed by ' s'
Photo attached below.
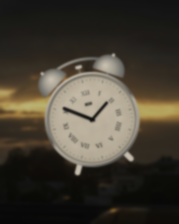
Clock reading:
1 h 51 min
